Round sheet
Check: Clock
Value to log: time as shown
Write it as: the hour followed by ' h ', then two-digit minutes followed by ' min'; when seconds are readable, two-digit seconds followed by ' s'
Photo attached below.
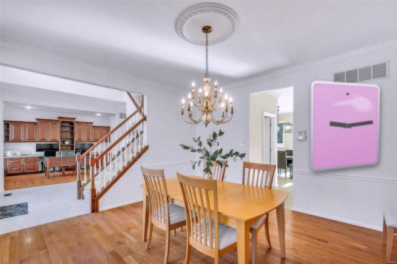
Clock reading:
9 h 14 min
